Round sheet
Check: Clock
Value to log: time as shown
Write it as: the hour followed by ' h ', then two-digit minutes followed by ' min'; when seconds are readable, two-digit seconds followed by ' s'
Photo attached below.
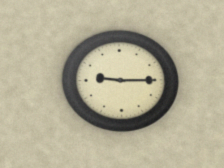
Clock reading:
9 h 15 min
